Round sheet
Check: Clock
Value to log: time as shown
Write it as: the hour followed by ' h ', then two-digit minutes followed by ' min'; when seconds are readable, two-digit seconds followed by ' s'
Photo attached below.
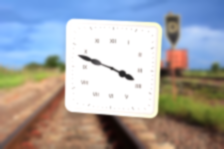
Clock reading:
3 h 48 min
